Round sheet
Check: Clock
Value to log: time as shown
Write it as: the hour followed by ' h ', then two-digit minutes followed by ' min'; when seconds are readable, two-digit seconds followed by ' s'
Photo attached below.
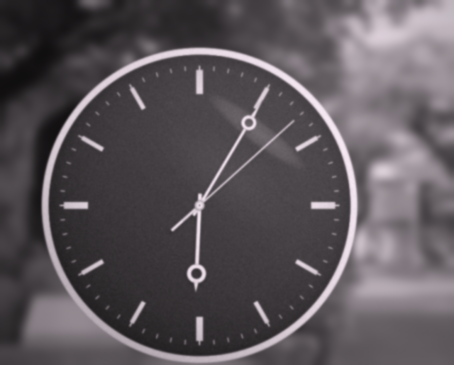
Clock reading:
6 h 05 min 08 s
